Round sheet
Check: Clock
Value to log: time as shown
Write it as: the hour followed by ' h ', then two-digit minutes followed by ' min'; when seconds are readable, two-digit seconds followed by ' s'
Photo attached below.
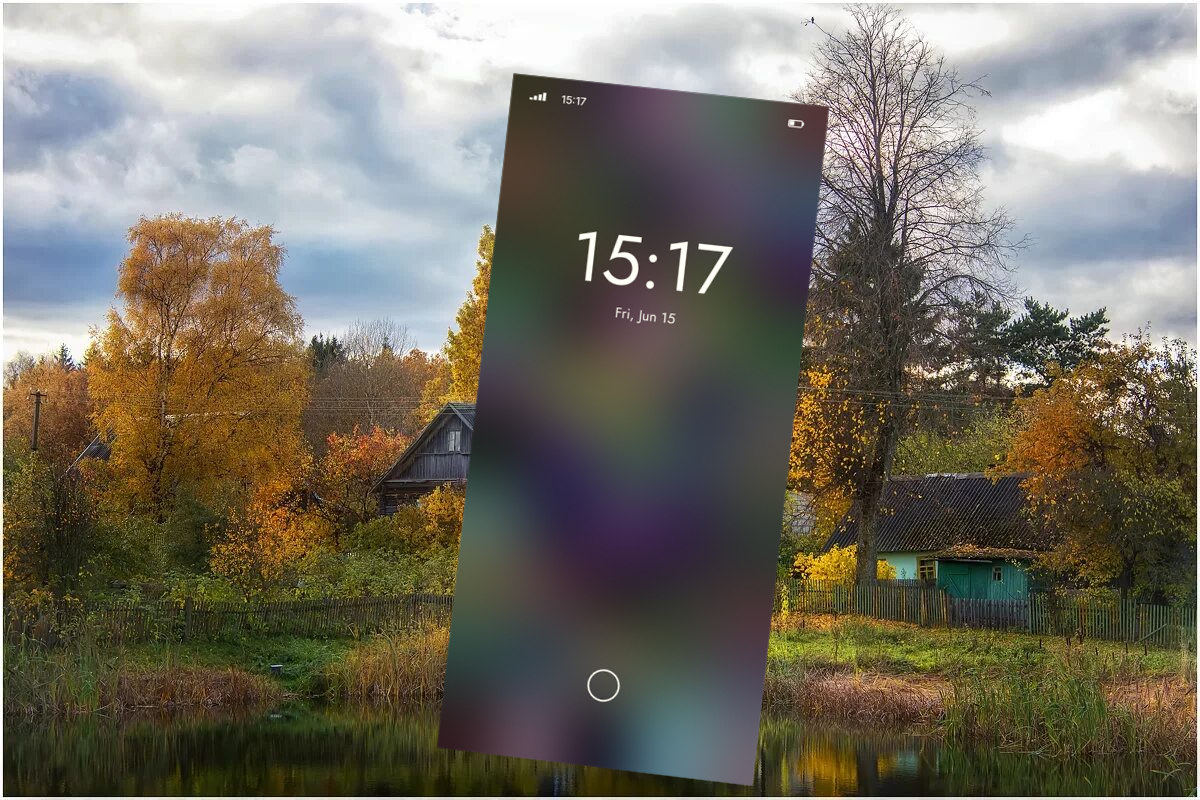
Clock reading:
15 h 17 min
